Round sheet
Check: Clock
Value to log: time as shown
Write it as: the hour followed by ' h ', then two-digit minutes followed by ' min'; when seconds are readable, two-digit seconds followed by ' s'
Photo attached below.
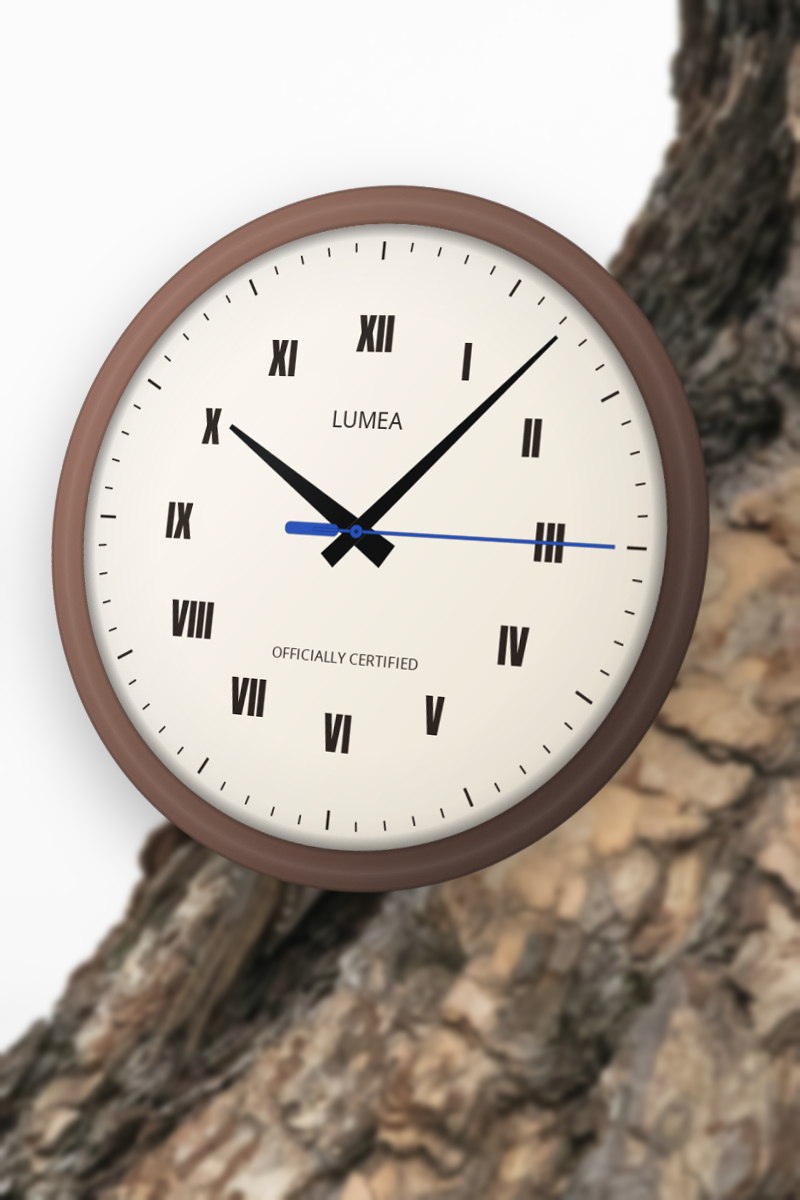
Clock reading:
10 h 07 min 15 s
